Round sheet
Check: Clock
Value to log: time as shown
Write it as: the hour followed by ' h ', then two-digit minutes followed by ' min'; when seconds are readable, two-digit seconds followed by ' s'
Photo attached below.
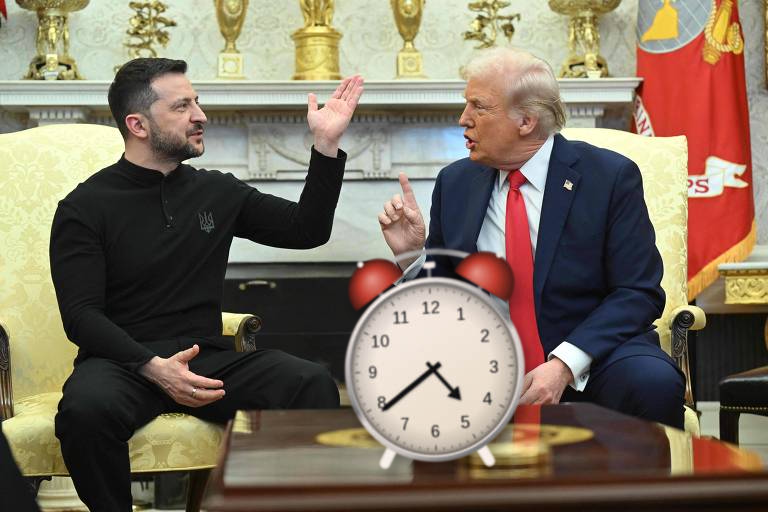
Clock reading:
4 h 39 min
